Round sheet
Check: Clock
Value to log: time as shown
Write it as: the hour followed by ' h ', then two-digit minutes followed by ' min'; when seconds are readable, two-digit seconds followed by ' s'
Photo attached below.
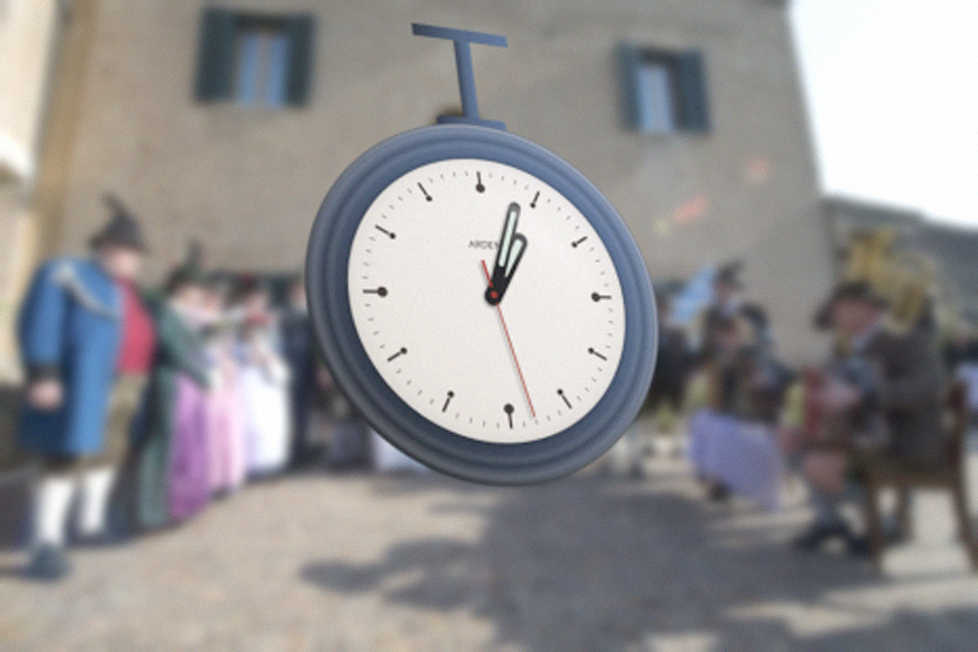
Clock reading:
1 h 03 min 28 s
